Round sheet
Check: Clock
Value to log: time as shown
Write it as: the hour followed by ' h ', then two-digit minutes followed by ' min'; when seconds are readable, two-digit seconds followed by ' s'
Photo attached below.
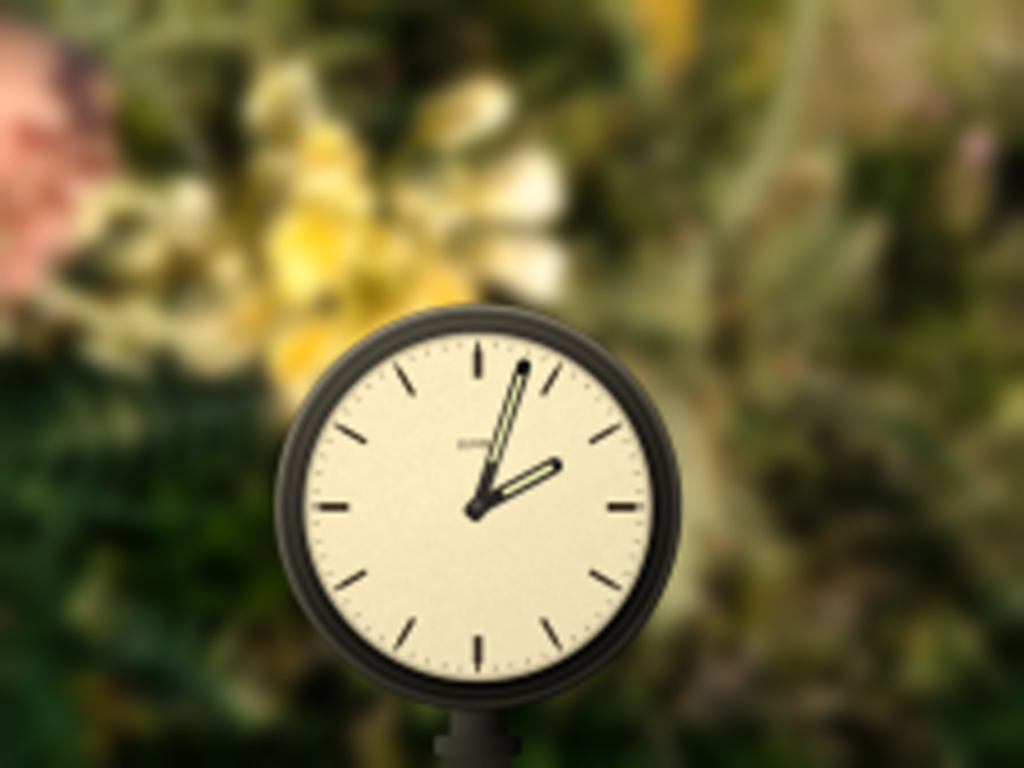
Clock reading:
2 h 03 min
